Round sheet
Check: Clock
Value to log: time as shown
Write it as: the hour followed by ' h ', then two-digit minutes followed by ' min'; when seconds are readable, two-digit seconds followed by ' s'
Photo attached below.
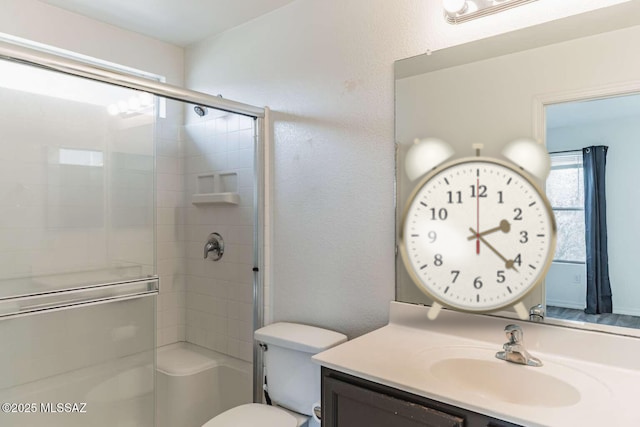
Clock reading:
2 h 22 min 00 s
